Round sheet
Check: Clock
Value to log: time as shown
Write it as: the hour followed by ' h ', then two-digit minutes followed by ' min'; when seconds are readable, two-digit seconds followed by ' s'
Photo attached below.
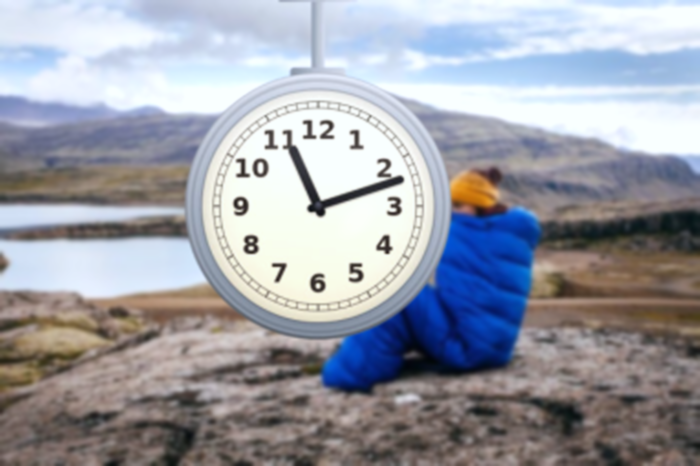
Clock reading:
11 h 12 min
